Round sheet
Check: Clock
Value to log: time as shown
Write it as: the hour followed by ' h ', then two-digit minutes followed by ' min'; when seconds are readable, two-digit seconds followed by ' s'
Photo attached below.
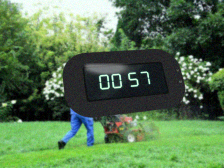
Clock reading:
0 h 57 min
